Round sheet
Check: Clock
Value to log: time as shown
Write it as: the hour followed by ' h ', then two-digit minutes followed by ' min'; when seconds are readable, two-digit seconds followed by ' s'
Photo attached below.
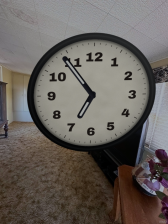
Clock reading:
6 h 54 min
